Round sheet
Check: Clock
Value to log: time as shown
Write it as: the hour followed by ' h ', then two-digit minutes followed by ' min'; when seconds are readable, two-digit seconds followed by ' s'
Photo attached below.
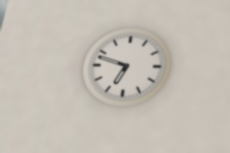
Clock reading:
6 h 48 min
